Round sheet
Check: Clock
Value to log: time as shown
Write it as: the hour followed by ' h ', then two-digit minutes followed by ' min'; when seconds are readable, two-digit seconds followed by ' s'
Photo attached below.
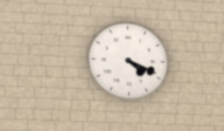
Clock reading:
4 h 19 min
